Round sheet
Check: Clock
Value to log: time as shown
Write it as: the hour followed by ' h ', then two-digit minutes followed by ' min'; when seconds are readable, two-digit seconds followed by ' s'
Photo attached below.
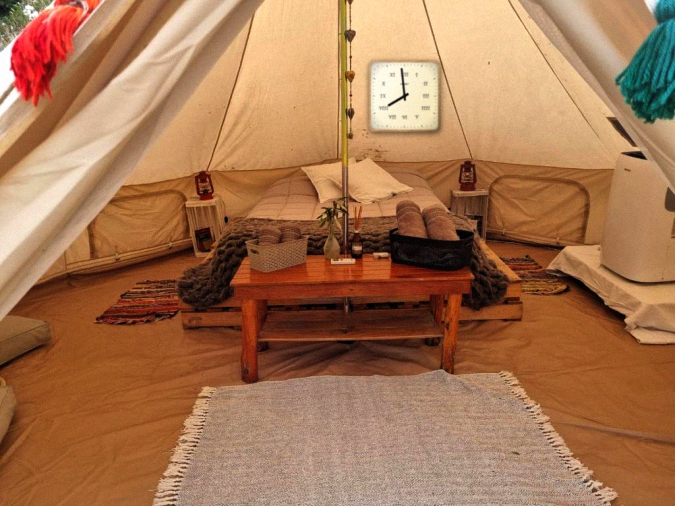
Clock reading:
7 h 59 min
